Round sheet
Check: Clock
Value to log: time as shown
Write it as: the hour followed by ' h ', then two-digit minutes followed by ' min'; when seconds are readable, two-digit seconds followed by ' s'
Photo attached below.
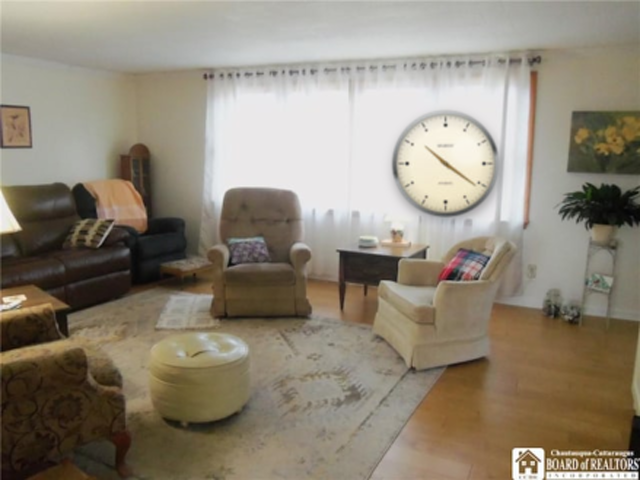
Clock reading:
10 h 21 min
